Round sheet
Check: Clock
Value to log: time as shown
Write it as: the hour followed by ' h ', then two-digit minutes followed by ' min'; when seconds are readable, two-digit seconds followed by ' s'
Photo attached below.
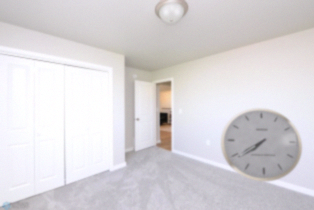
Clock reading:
7 h 39 min
